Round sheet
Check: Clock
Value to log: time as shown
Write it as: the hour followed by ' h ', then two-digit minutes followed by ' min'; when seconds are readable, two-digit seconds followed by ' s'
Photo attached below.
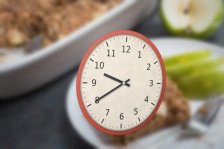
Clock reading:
9 h 40 min
